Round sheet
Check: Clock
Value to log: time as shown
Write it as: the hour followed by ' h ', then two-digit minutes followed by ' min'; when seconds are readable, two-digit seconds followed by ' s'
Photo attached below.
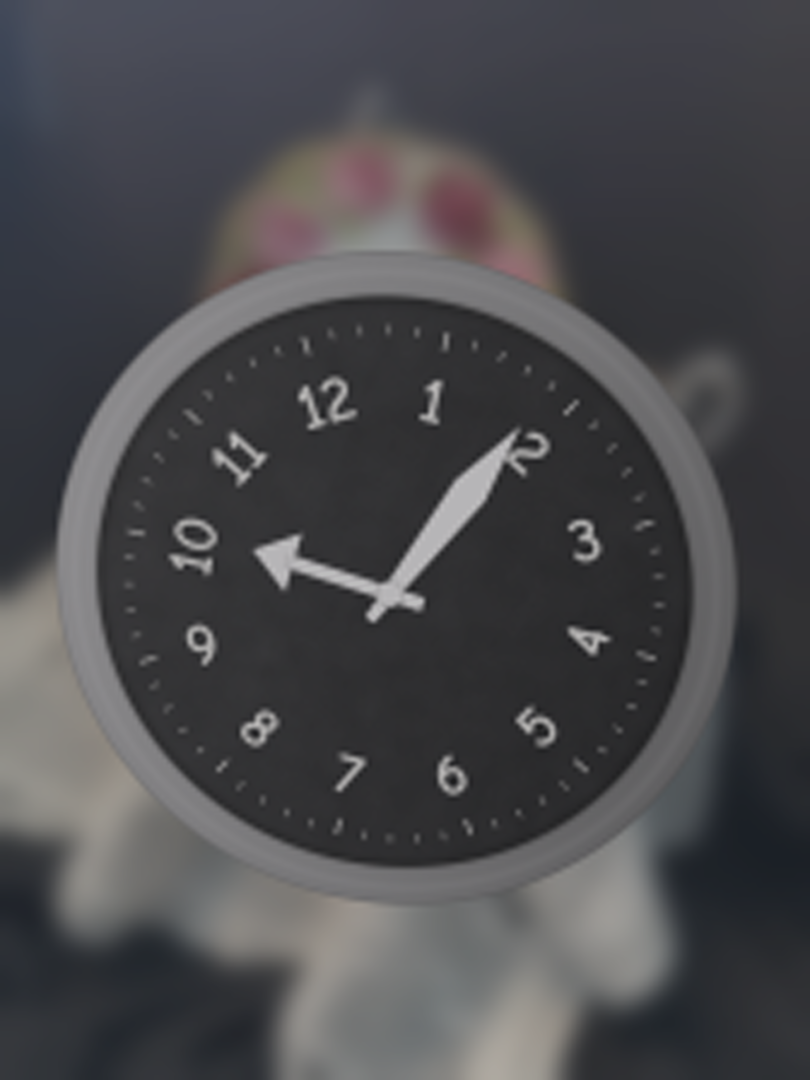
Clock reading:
10 h 09 min
